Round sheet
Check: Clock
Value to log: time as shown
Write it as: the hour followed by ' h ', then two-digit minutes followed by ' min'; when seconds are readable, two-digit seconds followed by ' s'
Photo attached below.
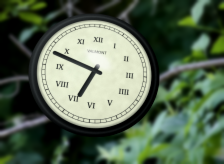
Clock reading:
6 h 48 min
